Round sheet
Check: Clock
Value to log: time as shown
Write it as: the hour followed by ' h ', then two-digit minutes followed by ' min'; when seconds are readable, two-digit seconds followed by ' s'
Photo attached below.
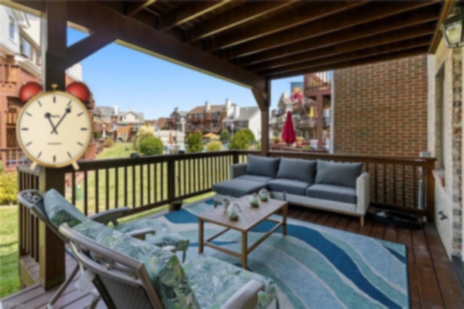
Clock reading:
11 h 06 min
